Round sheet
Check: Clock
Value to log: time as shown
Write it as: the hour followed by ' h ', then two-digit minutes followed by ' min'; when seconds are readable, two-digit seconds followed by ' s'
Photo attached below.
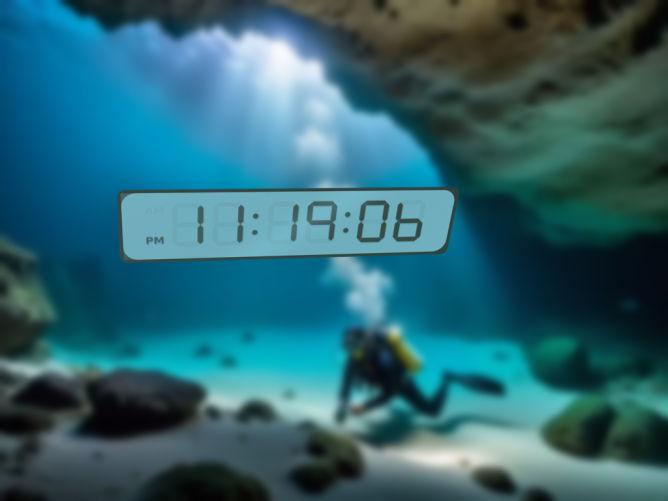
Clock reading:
11 h 19 min 06 s
